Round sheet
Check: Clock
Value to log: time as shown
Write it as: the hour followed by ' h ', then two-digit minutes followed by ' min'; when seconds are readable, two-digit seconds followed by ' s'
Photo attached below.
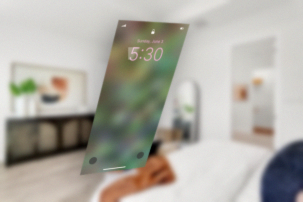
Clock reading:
5 h 30 min
